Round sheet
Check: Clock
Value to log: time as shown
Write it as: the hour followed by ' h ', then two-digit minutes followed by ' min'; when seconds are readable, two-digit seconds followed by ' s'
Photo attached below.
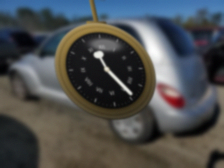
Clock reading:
11 h 24 min
